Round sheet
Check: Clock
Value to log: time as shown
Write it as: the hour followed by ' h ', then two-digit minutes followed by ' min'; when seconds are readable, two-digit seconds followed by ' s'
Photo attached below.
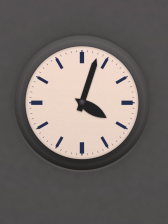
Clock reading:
4 h 03 min
